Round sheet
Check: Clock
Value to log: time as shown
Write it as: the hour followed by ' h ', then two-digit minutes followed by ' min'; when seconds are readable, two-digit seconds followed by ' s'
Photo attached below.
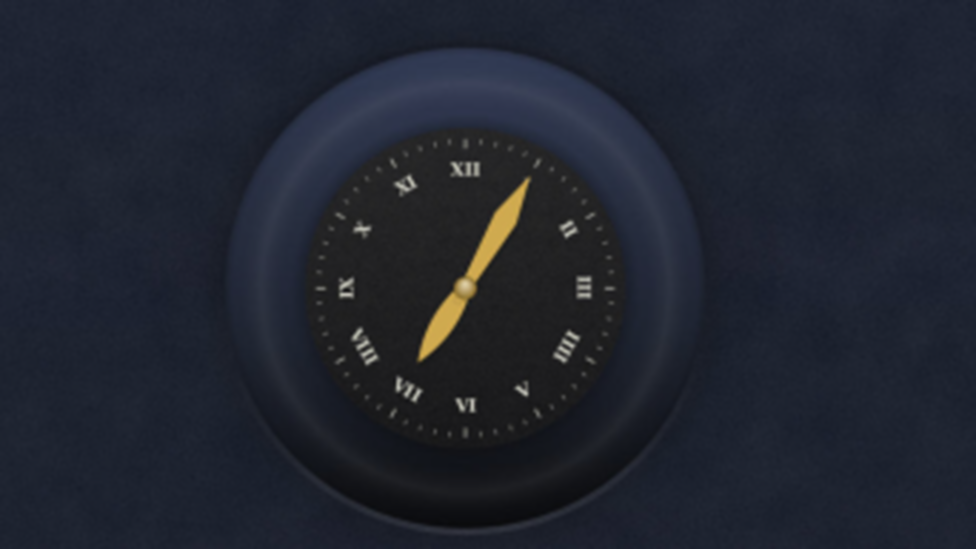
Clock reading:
7 h 05 min
